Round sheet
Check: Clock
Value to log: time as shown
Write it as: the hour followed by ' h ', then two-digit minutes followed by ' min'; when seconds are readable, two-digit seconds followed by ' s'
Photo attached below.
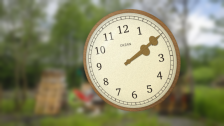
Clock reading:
2 h 10 min
